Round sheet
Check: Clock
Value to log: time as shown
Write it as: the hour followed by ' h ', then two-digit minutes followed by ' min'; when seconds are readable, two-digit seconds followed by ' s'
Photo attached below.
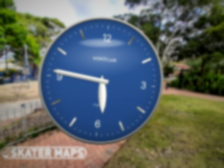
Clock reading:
5 h 46 min
